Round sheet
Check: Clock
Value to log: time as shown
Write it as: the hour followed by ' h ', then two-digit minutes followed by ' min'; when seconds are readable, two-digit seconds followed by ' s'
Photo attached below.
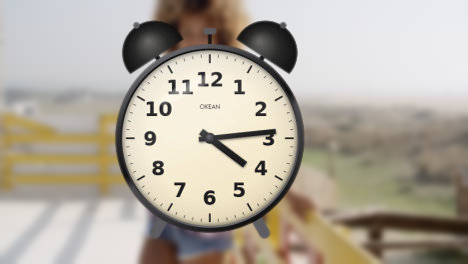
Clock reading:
4 h 14 min
